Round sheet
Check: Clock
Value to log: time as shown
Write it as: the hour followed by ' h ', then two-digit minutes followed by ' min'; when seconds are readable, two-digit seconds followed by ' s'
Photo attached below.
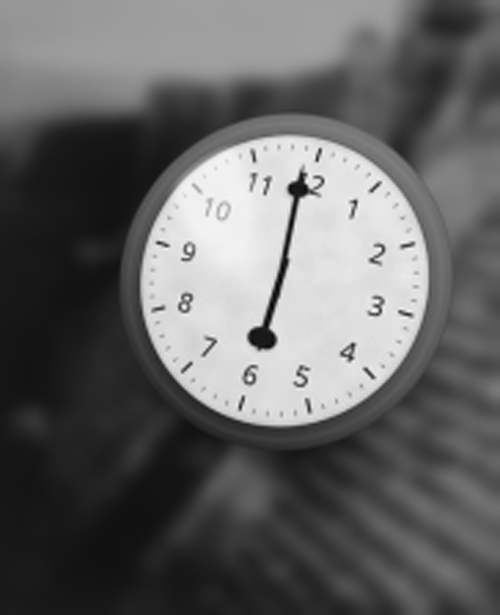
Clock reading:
5 h 59 min
